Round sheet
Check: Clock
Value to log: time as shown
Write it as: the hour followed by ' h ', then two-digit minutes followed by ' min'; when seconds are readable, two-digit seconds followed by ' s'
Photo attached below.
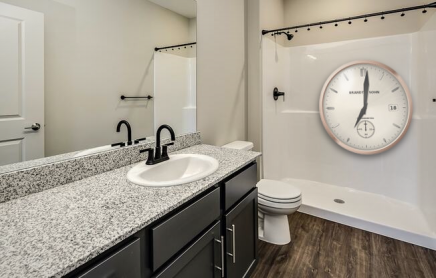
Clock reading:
7 h 01 min
